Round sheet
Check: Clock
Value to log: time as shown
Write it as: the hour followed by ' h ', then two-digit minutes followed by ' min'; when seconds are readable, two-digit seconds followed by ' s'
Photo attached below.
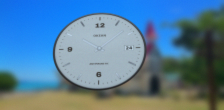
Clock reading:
10 h 08 min
